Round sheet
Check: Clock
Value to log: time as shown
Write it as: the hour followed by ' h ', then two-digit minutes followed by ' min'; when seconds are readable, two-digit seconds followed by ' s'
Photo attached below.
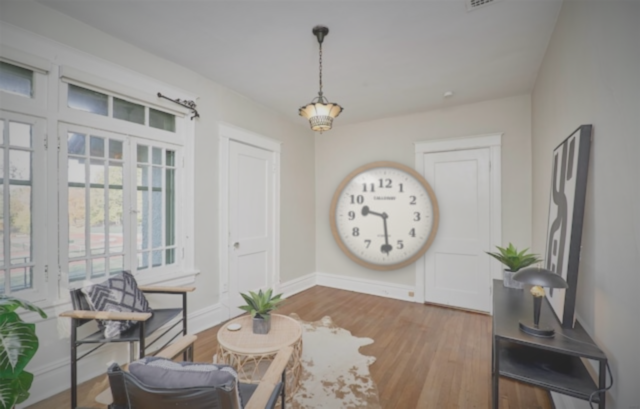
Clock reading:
9 h 29 min
